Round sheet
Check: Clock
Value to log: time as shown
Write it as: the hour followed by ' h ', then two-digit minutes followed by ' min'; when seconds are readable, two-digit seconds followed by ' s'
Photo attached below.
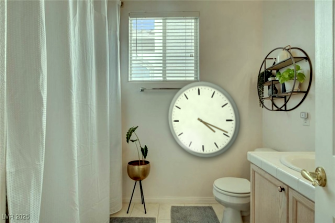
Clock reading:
4 h 19 min
